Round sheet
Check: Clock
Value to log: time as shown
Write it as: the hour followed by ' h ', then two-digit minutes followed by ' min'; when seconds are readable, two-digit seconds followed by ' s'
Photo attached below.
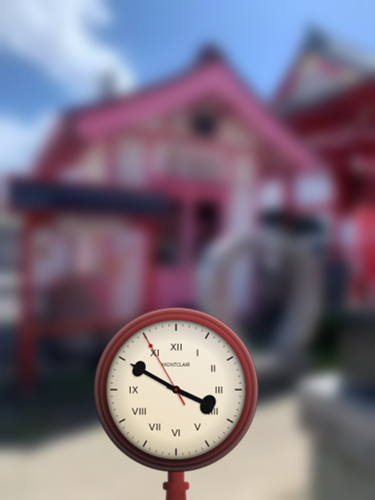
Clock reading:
3 h 49 min 55 s
